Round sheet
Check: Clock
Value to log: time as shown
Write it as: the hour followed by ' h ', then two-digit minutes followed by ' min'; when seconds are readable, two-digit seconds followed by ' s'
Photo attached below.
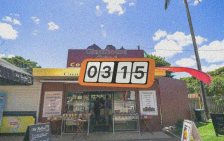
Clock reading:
3 h 15 min
